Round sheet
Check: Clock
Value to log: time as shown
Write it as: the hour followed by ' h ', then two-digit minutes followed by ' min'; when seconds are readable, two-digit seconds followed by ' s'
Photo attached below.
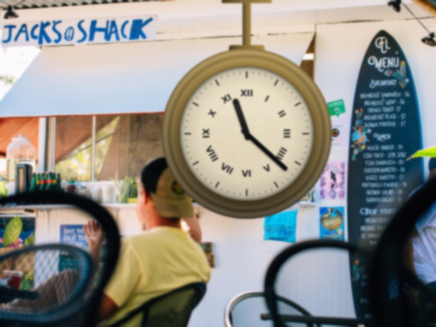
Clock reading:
11 h 22 min
